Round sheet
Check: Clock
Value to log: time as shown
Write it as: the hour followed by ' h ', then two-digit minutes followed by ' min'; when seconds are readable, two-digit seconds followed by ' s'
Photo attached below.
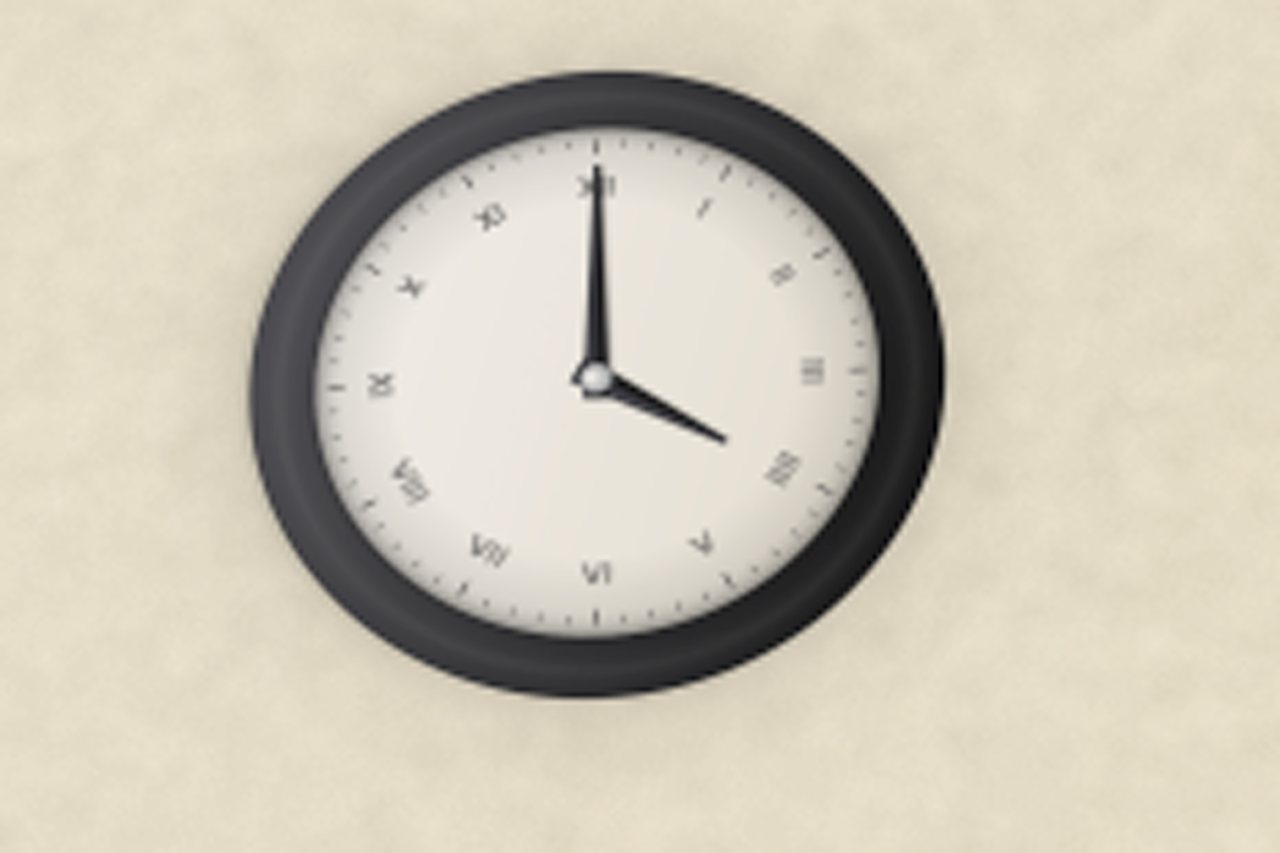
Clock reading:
4 h 00 min
